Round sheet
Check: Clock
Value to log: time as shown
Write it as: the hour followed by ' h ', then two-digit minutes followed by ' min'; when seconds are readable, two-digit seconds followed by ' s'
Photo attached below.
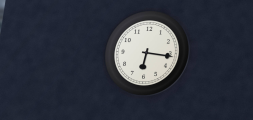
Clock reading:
6 h 16 min
